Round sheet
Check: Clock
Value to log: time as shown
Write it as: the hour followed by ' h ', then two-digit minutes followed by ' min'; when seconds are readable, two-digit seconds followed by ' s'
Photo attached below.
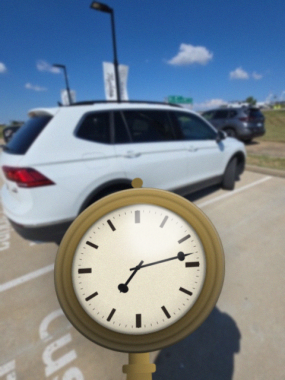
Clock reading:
7 h 13 min
